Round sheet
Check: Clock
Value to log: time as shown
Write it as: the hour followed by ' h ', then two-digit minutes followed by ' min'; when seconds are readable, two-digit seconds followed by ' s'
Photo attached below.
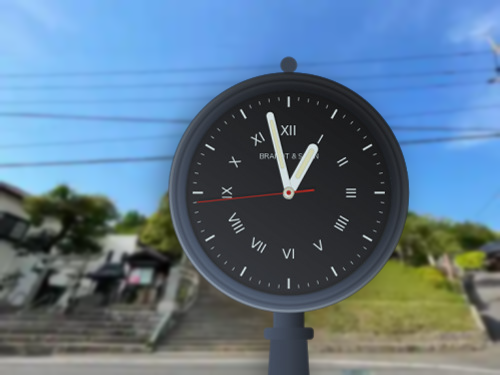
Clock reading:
12 h 57 min 44 s
